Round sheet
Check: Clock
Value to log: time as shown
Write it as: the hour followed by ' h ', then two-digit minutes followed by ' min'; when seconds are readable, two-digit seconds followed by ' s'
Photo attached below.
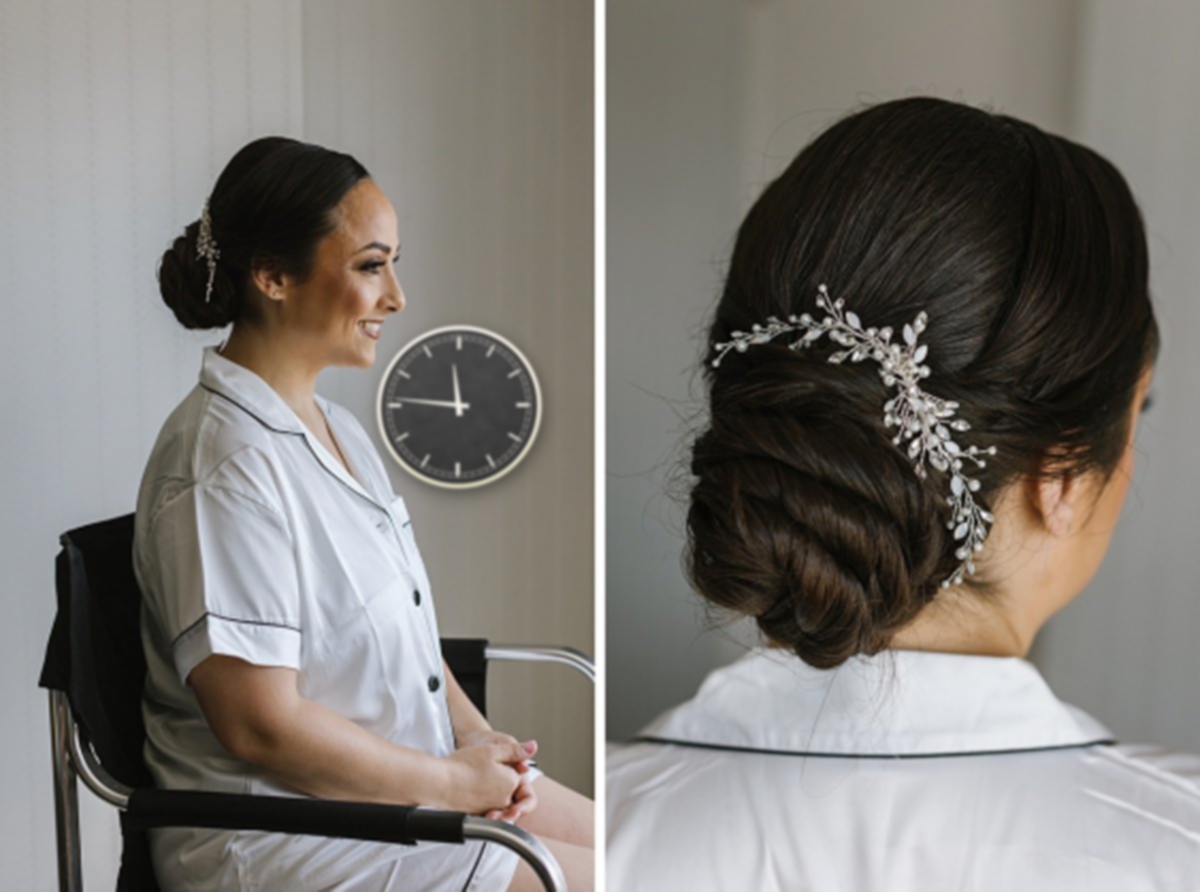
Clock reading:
11 h 46 min
